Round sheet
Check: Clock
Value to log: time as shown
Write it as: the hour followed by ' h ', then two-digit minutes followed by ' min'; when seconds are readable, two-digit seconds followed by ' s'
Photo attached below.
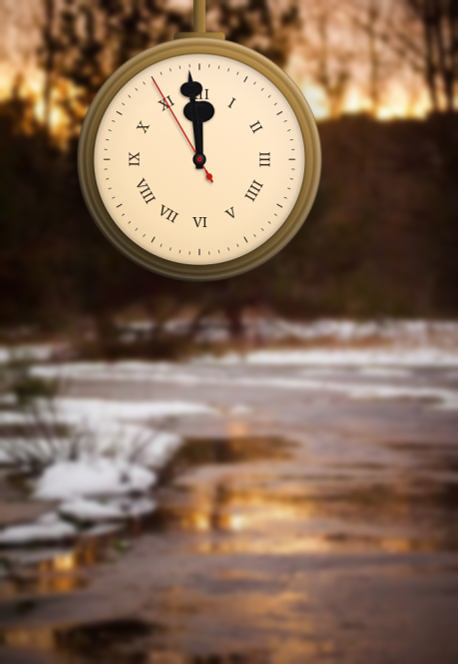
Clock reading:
11 h 58 min 55 s
